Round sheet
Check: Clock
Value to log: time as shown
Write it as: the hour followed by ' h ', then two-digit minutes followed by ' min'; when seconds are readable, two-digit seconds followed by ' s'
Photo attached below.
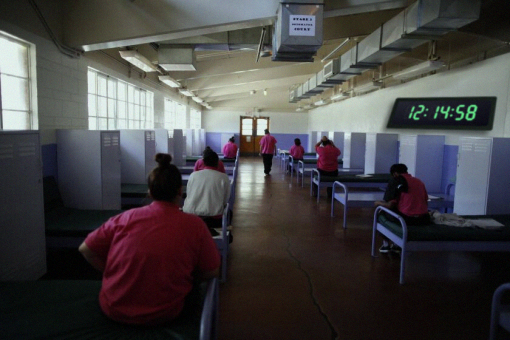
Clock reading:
12 h 14 min 58 s
